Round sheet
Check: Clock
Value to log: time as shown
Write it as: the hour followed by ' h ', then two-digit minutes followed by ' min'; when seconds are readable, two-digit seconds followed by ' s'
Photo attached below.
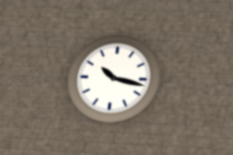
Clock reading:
10 h 17 min
